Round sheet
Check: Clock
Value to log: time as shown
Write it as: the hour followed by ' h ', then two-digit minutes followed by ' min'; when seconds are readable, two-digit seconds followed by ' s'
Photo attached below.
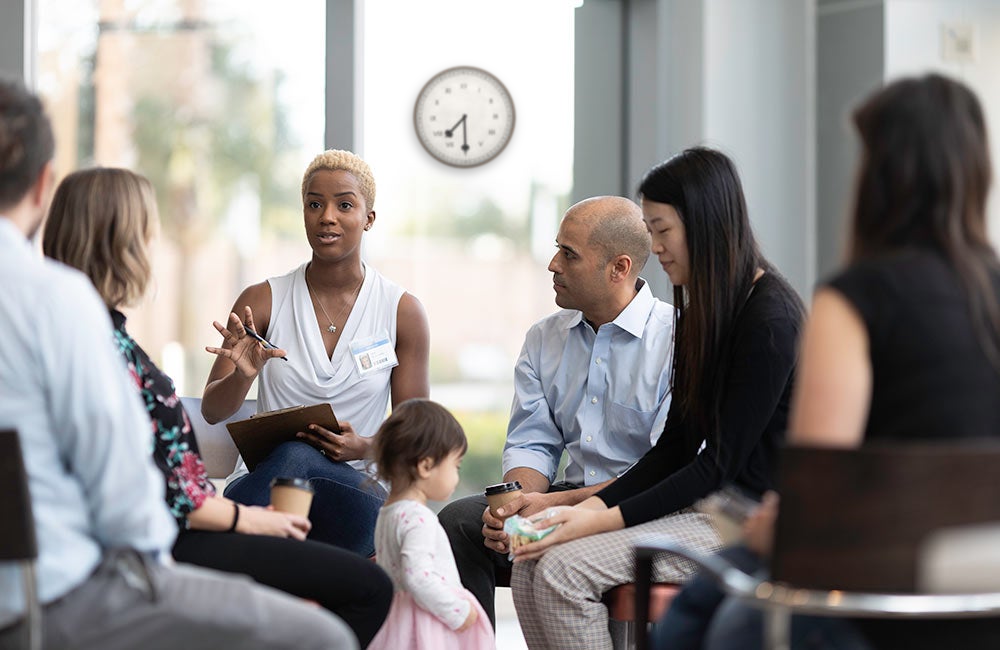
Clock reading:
7 h 30 min
